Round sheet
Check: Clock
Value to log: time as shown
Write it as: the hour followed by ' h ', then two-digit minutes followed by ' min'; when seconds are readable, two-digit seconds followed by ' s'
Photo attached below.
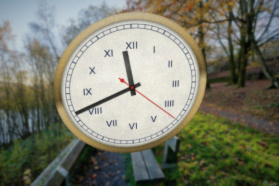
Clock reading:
11 h 41 min 22 s
